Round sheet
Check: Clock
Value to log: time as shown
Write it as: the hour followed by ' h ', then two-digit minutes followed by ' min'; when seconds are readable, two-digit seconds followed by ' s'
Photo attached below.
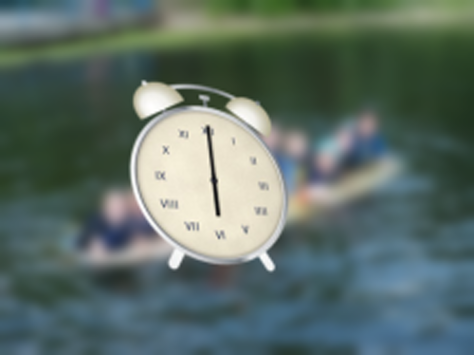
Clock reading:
6 h 00 min
